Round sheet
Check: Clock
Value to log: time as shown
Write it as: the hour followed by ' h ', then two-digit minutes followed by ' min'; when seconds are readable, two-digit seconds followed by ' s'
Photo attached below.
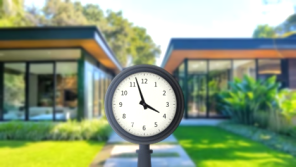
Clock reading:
3 h 57 min
